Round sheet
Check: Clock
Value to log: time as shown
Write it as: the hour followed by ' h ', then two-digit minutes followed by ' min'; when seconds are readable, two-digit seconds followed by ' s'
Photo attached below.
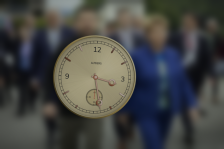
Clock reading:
3 h 28 min
